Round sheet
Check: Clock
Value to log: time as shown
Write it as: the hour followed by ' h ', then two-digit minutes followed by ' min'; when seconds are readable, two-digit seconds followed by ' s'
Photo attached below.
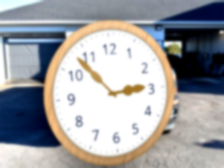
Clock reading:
2 h 53 min
